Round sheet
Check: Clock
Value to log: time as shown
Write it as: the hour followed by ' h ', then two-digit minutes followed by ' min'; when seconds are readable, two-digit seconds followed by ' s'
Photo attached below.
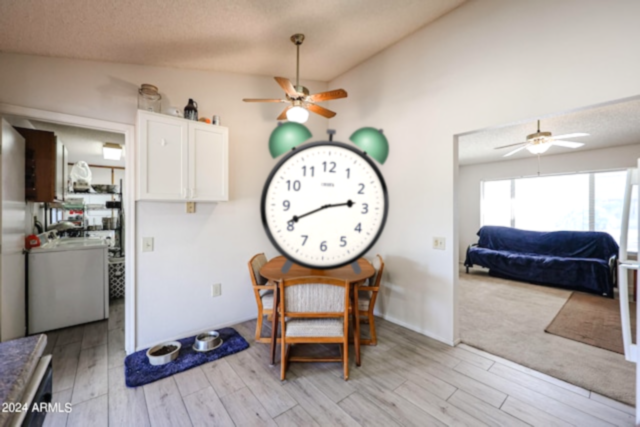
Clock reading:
2 h 41 min
